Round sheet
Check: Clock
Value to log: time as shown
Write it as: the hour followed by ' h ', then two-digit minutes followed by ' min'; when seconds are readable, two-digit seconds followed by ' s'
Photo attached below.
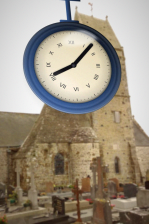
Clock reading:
8 h 07 min
